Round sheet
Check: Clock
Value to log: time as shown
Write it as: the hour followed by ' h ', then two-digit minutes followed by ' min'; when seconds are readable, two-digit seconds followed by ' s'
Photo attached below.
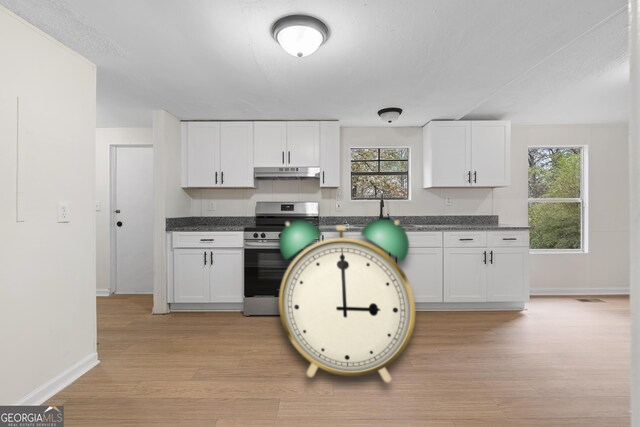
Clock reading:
3 h 00 min
